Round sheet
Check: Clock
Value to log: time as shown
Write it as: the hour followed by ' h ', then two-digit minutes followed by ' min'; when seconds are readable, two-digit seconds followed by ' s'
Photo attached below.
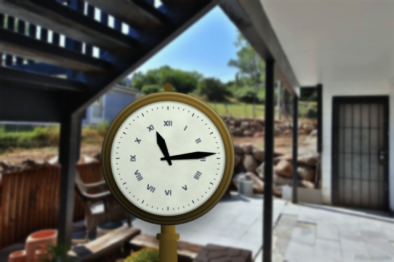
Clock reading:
11 h 14 min
